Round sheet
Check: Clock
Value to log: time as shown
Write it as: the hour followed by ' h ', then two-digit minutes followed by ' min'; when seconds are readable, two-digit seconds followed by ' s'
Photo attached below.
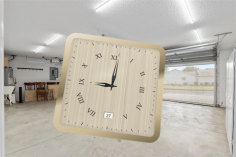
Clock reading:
9 h 01 min
